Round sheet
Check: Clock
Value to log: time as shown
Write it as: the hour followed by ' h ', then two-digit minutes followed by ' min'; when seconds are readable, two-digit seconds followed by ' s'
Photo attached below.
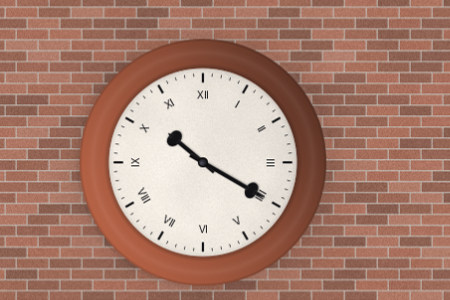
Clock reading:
10 h 20 min
